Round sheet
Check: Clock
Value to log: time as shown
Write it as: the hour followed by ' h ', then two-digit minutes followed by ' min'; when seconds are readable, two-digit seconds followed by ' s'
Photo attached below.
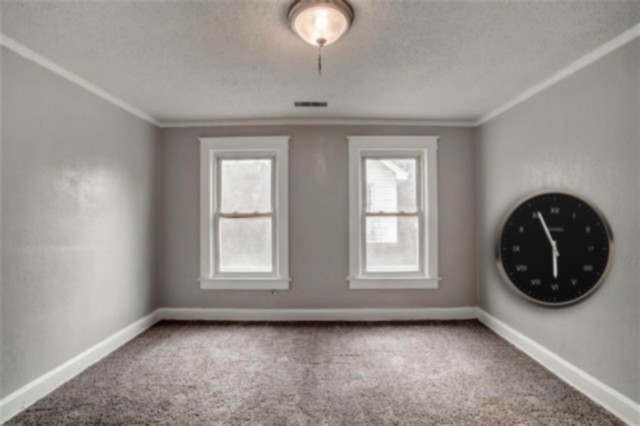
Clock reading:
5 h 56 min
